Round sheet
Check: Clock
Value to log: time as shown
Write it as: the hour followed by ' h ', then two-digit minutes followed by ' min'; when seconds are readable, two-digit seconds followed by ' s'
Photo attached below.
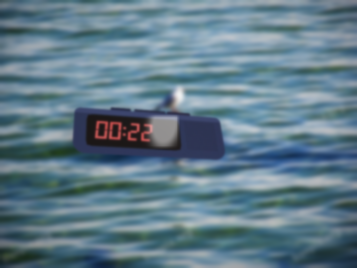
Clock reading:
0 h 22 min
